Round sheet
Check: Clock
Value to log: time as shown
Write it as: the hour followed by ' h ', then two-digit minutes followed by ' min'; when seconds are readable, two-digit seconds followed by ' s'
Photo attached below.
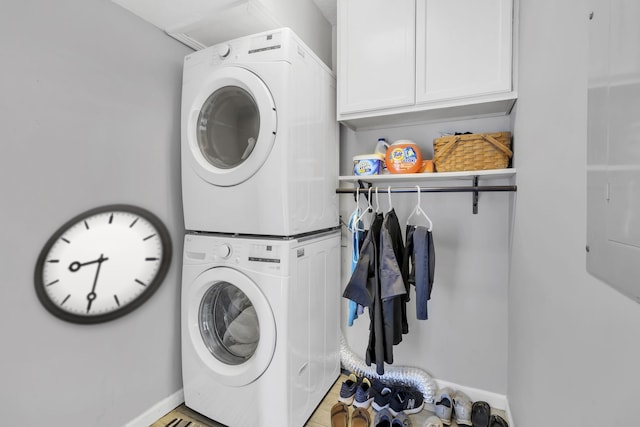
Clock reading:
8 h 30 min
